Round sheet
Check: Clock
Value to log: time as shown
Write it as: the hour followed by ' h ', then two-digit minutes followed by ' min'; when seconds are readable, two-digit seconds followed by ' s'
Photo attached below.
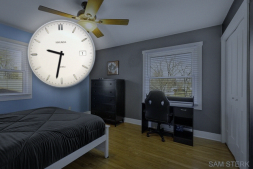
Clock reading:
9 h 32 min
